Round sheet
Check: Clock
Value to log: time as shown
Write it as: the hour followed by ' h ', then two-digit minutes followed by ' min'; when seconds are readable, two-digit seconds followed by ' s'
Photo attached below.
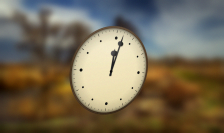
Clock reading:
12 h 02 min
